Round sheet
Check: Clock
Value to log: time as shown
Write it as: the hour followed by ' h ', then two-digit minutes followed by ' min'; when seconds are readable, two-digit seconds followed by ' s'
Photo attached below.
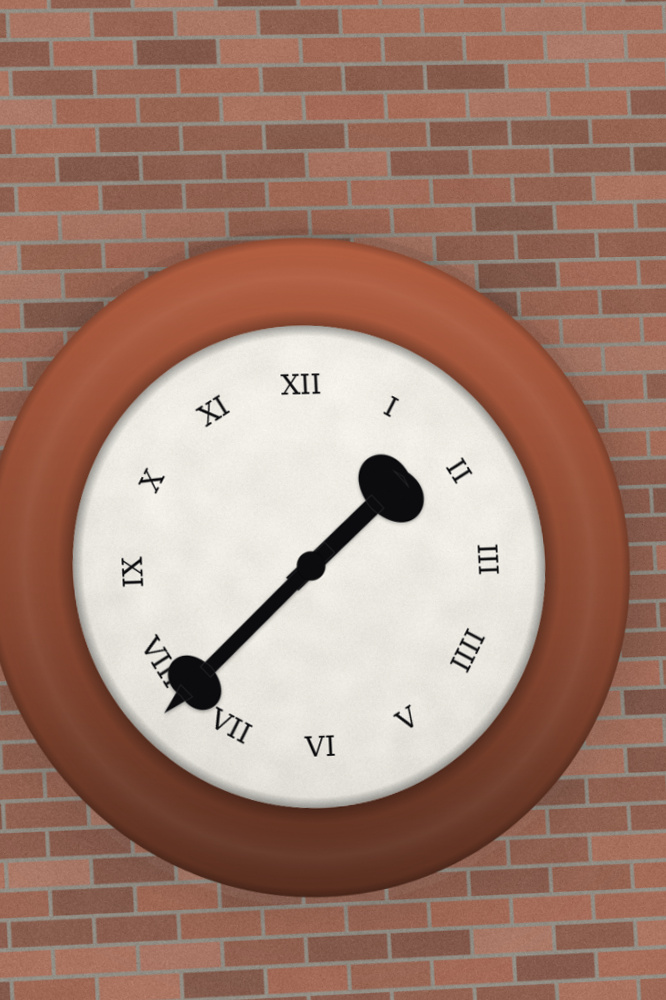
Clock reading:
1 h 38 min
